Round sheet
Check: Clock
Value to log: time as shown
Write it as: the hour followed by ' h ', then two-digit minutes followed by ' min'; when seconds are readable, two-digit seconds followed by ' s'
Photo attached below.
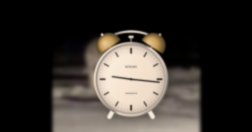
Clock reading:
9 h 16 min
